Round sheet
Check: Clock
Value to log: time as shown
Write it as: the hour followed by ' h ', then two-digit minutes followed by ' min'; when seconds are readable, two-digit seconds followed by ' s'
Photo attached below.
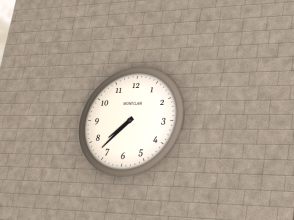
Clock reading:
7 h 37 min
